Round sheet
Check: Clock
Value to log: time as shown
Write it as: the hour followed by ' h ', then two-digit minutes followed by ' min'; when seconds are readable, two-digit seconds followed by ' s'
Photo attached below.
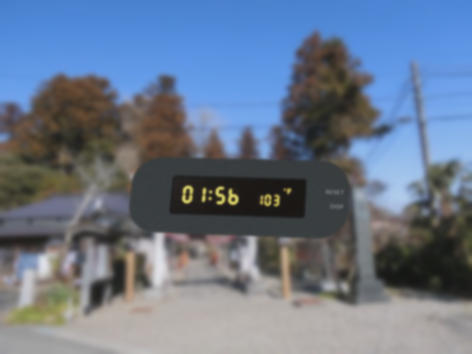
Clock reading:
1 h 56 min
